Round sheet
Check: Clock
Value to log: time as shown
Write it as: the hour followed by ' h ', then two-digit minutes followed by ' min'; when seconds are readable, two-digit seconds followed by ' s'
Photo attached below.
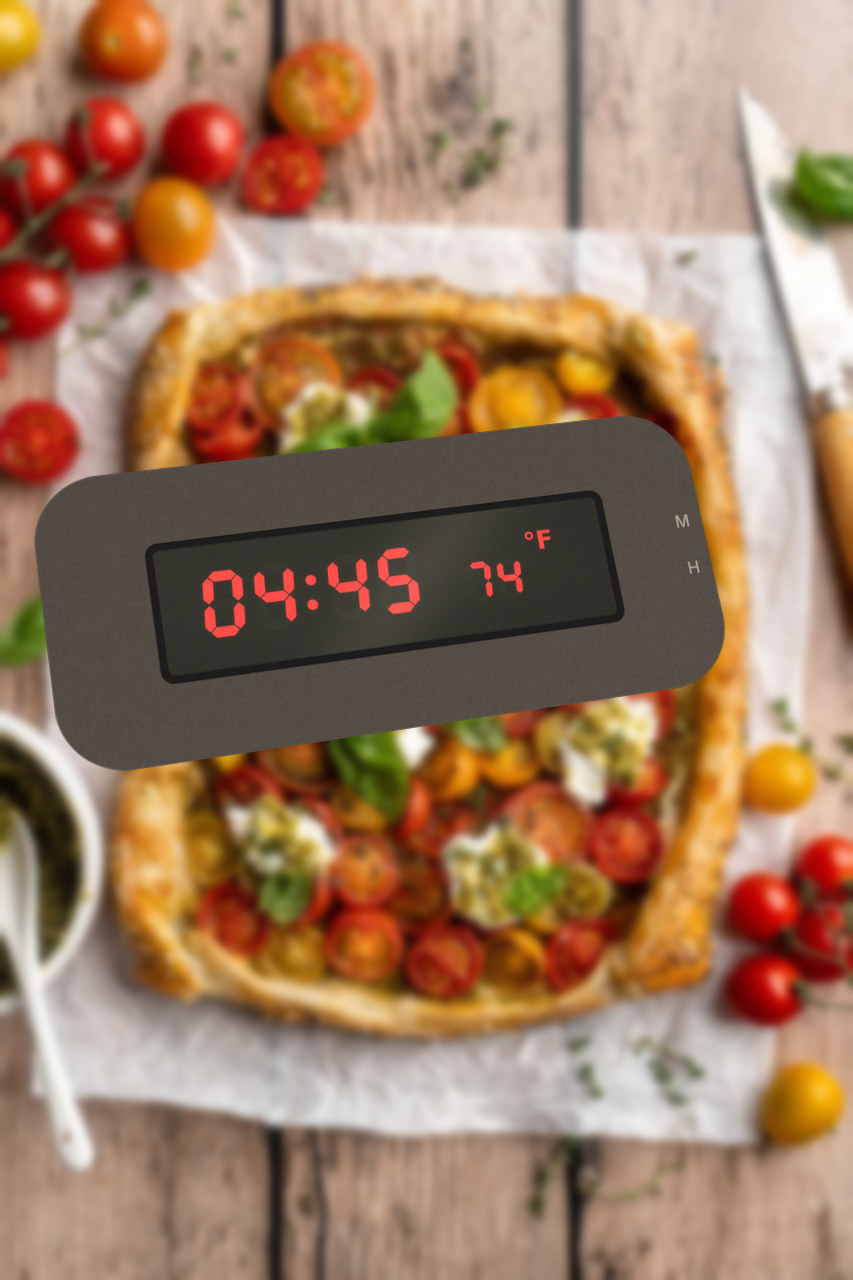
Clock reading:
4 h 45 min
